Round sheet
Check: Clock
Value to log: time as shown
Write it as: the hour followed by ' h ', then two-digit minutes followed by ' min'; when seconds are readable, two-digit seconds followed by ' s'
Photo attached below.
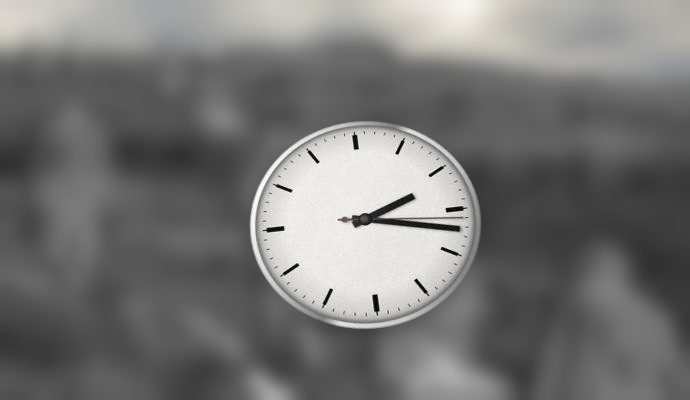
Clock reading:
2 h 17 min 16 s
